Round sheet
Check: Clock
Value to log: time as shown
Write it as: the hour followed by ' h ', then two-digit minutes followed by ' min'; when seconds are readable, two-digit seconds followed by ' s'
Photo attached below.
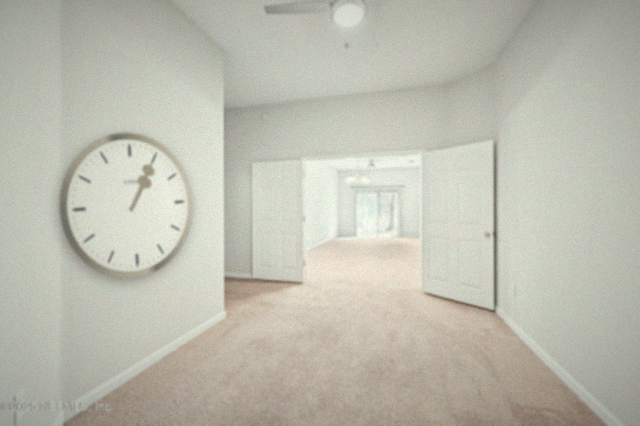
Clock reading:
1 h 05 min
